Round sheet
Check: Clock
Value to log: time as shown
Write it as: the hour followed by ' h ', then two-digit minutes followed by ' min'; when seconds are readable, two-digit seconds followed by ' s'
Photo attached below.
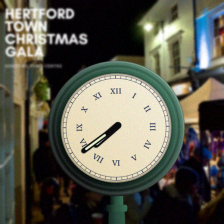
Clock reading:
7 h 39 min
